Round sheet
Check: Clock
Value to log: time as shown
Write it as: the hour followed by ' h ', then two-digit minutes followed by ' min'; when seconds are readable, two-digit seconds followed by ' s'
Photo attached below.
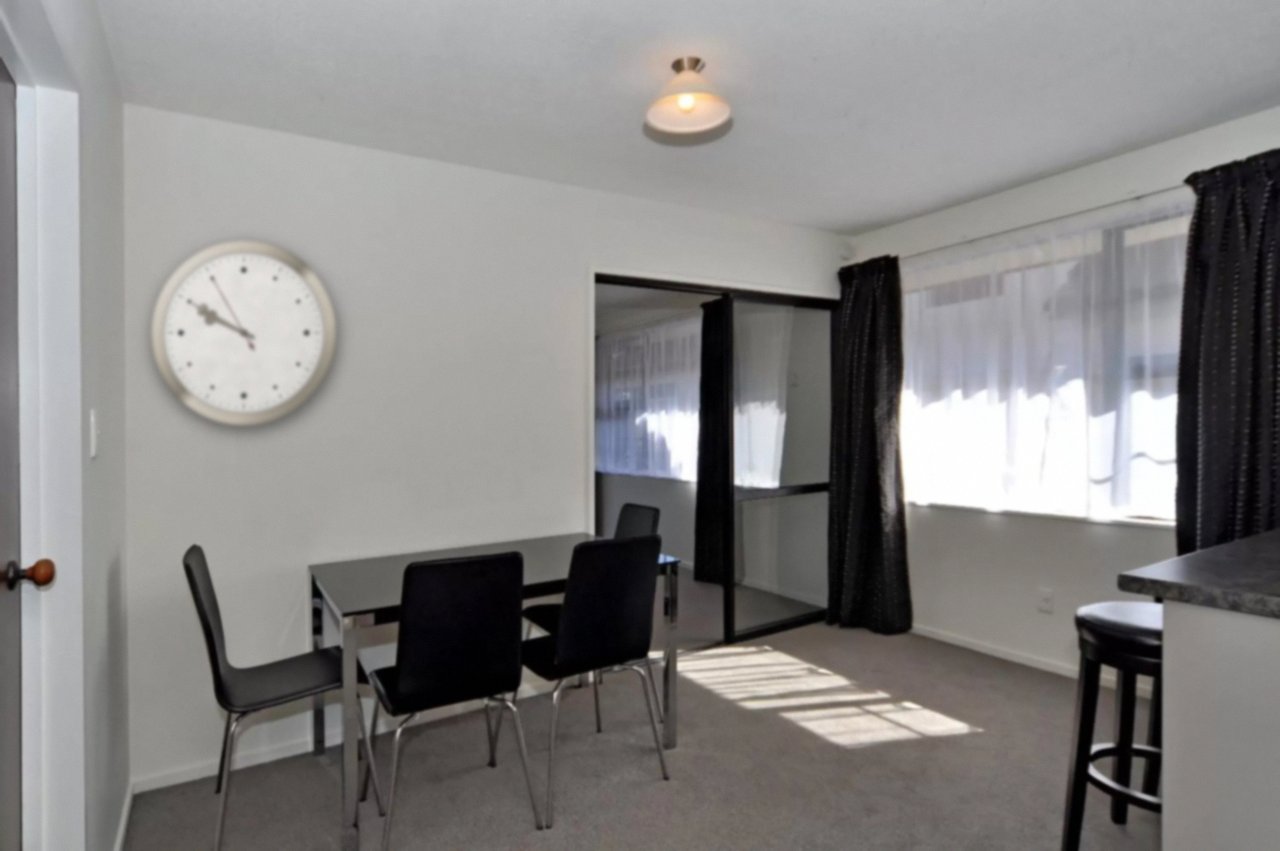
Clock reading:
9 h 49 min 55 s
